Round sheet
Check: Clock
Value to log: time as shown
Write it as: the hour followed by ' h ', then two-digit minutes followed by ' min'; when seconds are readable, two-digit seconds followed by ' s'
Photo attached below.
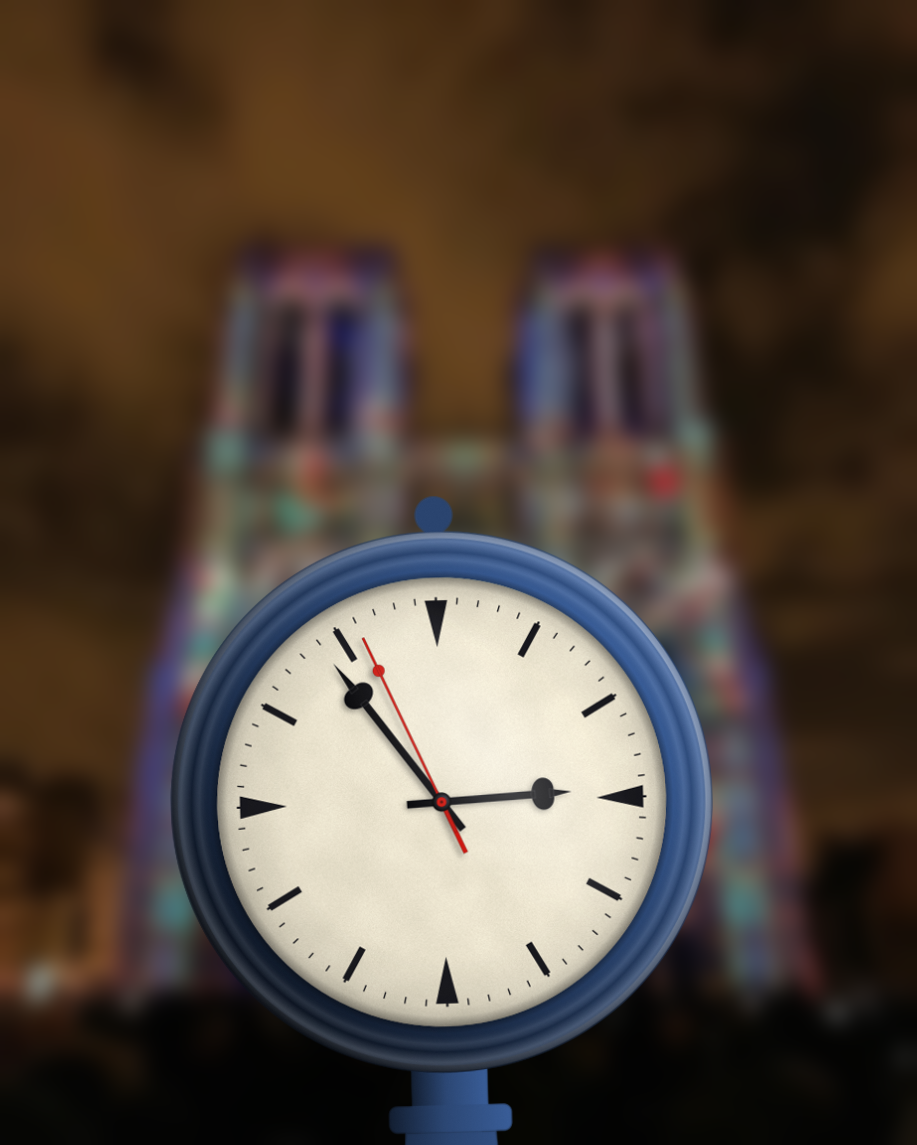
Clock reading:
2 h 53 min 56 s
